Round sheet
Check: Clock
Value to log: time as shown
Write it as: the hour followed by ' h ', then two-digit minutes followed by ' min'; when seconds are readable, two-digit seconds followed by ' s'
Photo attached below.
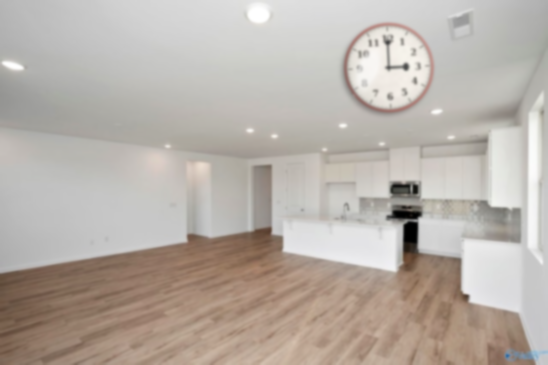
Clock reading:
3 h 00 min
